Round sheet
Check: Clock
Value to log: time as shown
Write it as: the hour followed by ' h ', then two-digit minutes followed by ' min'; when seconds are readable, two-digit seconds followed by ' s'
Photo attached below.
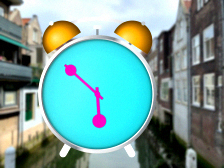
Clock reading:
5 h 52 min
